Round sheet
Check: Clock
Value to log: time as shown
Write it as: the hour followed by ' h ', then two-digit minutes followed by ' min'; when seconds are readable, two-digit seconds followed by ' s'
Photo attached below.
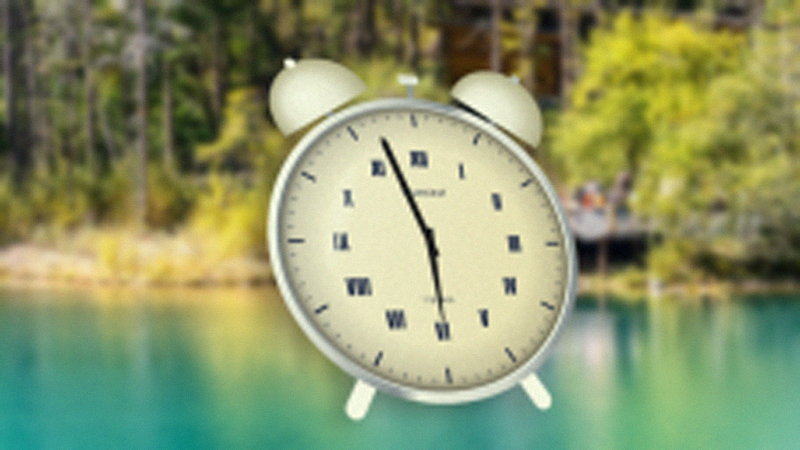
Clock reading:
5 h 57 min
